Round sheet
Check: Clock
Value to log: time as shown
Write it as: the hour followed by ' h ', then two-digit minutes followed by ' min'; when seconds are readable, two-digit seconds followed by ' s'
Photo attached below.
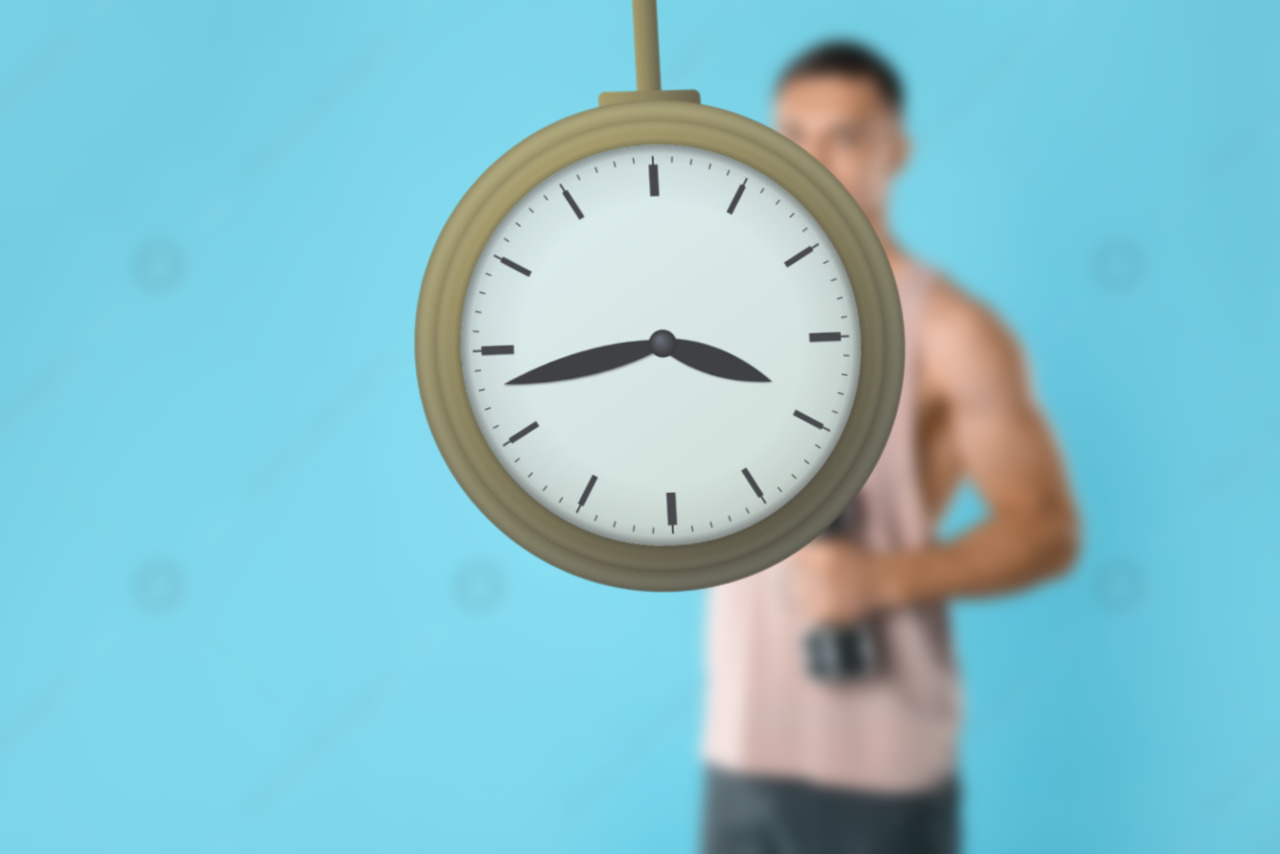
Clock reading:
3 h 43 min
